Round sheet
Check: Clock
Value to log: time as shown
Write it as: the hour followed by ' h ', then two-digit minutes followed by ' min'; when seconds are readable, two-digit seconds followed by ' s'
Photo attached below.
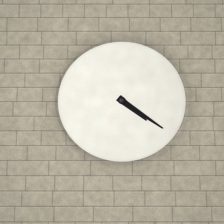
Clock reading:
4 h 21 min
